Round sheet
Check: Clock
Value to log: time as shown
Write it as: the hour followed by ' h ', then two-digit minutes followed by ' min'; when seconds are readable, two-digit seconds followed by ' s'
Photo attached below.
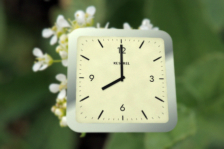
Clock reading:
8 h 00 min
